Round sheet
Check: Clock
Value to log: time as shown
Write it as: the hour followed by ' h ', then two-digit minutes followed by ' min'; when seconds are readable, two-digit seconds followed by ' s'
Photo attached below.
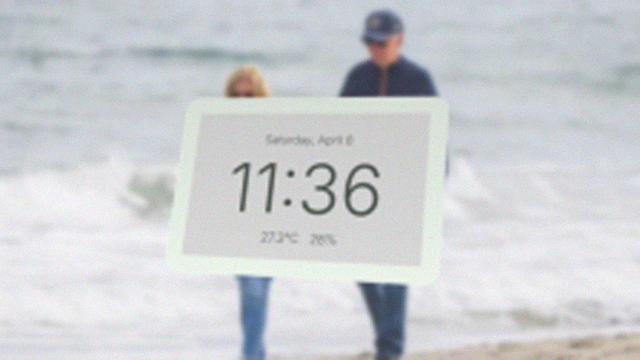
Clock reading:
11 h 36 min
